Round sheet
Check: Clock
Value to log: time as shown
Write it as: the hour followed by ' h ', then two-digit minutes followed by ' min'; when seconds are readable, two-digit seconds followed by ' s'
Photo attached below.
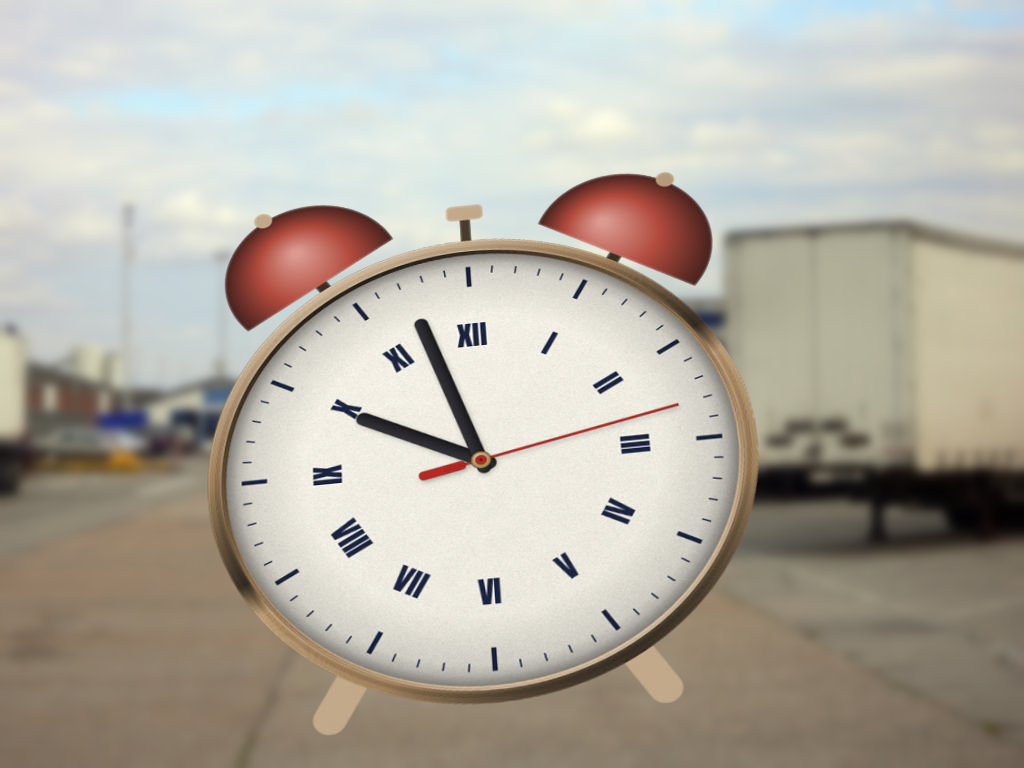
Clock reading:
9 h 57 min 13 s
